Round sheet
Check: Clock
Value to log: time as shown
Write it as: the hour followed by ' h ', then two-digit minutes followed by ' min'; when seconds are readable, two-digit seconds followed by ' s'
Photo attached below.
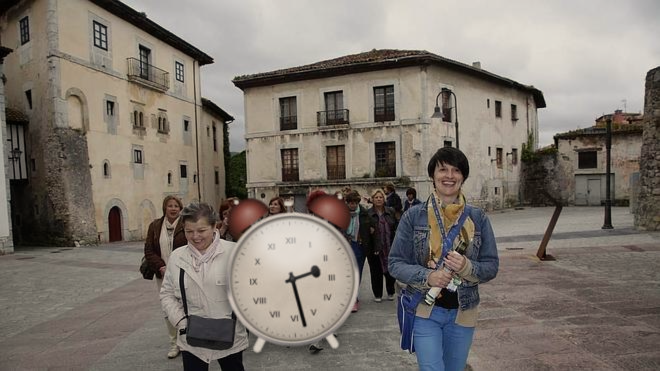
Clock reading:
2 h 28 min
